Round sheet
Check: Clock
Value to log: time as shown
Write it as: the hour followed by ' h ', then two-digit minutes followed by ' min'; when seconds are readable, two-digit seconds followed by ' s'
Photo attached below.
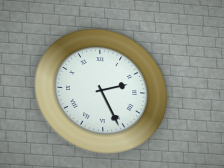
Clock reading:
2 h 26 min
